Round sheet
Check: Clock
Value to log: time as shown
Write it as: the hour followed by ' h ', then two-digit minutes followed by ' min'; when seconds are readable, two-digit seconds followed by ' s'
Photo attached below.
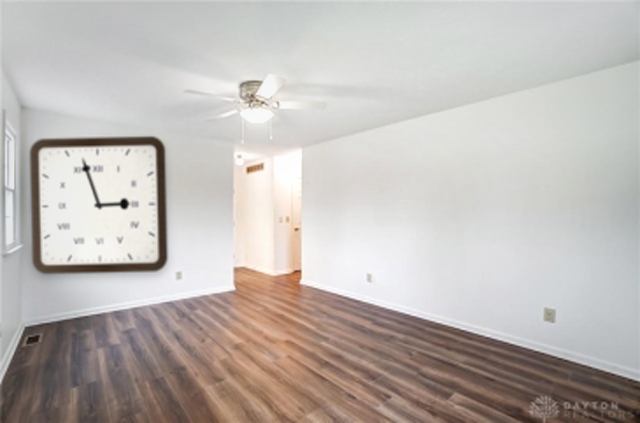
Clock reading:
2 h 57 min
